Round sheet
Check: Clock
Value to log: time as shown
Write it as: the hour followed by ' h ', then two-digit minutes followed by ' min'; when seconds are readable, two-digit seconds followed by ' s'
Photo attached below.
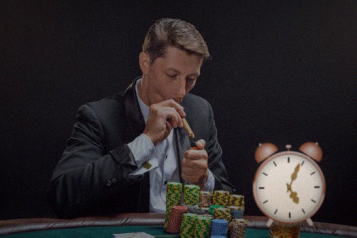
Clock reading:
5 h 04 min
